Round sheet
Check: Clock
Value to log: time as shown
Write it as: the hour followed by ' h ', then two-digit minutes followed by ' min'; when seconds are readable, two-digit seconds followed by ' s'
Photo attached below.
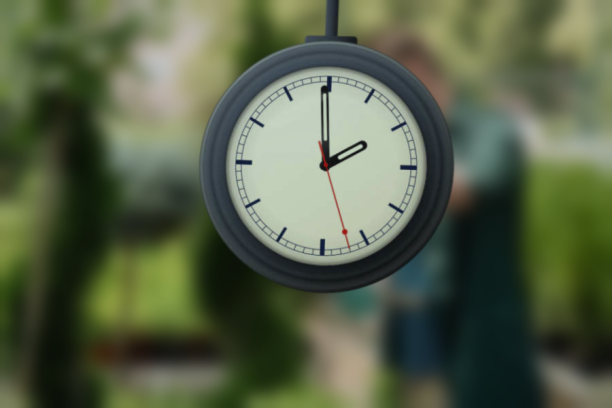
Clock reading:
1 h 59 min 27 s
